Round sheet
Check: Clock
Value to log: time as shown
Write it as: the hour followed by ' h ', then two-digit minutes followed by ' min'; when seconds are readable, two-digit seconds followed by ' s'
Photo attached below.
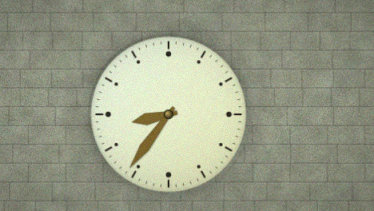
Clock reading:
8 h 36 min
